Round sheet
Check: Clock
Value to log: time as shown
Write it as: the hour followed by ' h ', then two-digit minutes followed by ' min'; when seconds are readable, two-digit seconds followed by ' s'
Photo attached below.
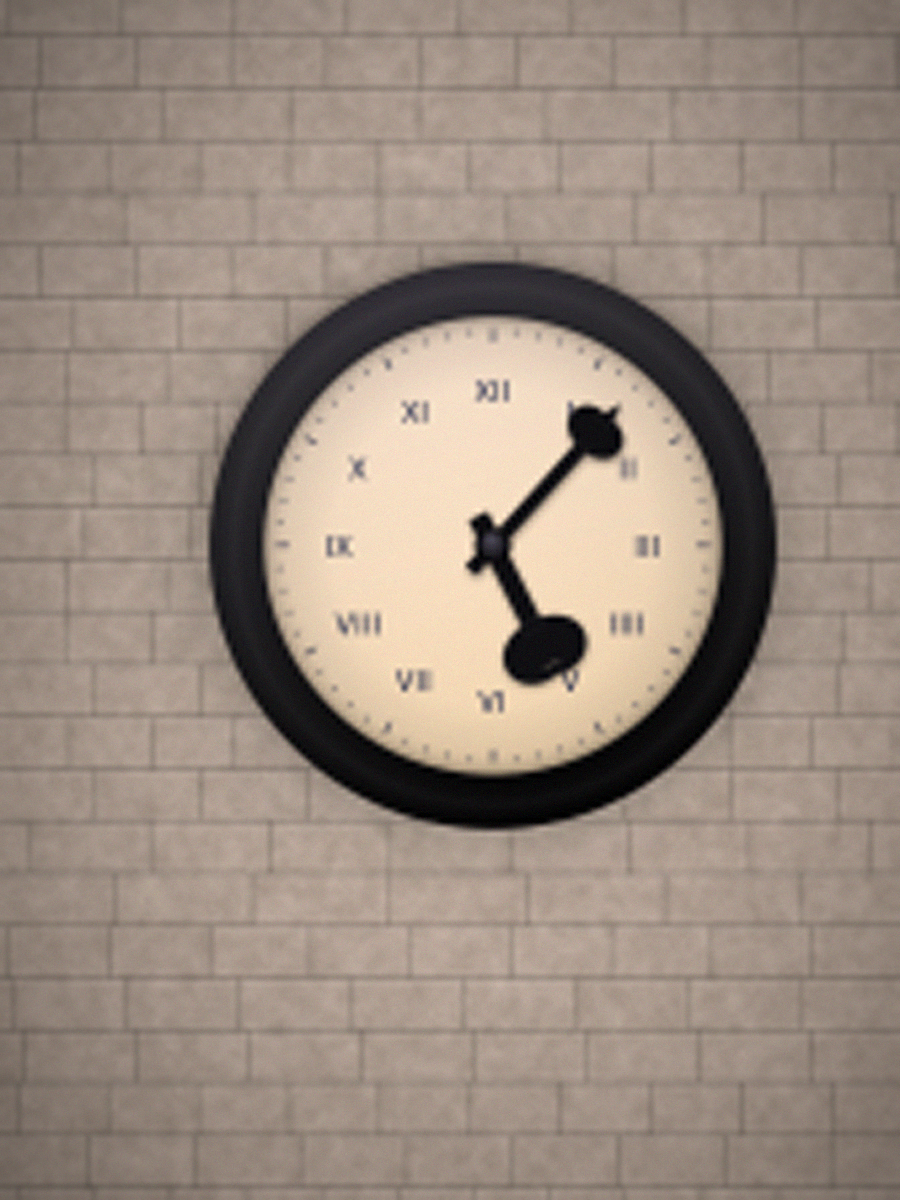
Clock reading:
5 h 07 min
